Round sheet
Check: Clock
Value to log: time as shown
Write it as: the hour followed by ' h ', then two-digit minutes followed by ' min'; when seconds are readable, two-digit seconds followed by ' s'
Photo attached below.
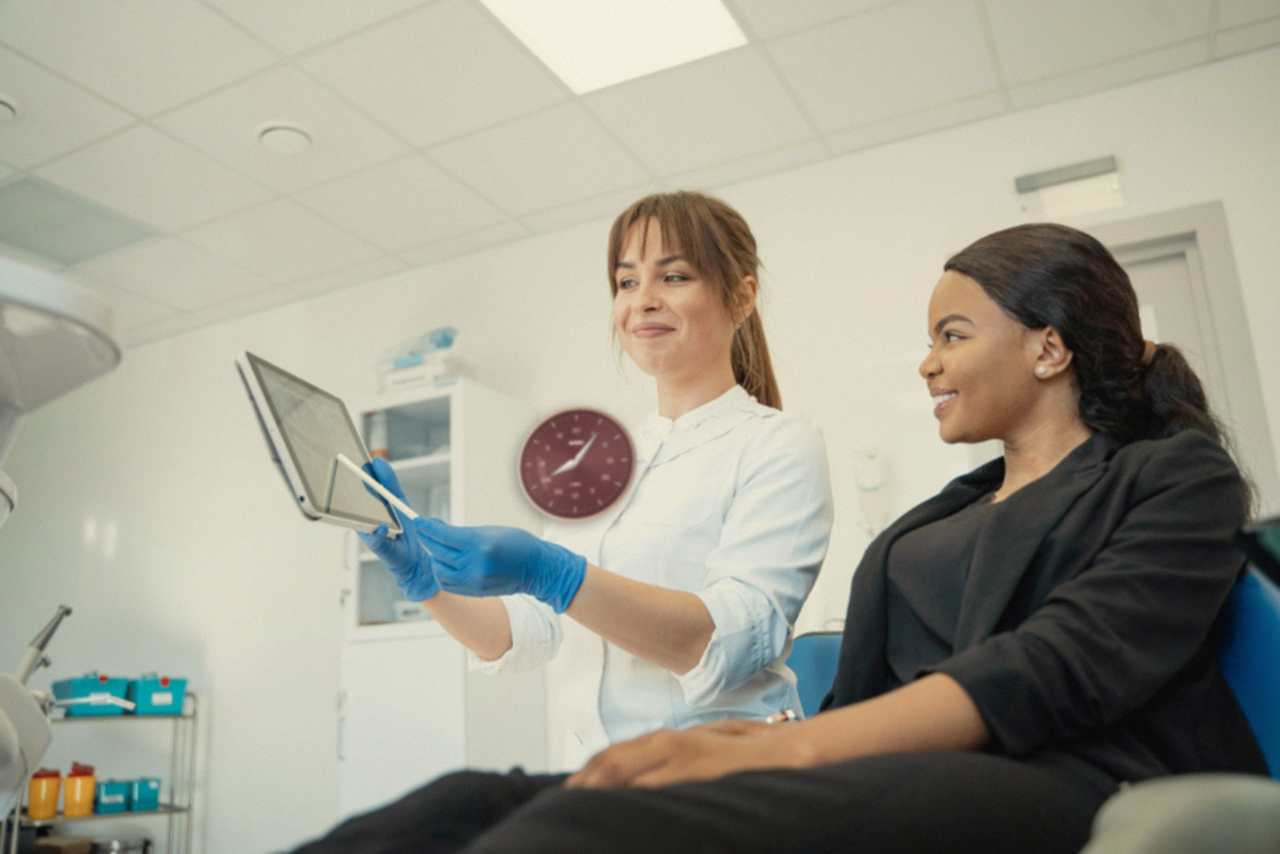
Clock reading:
8 h 06 min
